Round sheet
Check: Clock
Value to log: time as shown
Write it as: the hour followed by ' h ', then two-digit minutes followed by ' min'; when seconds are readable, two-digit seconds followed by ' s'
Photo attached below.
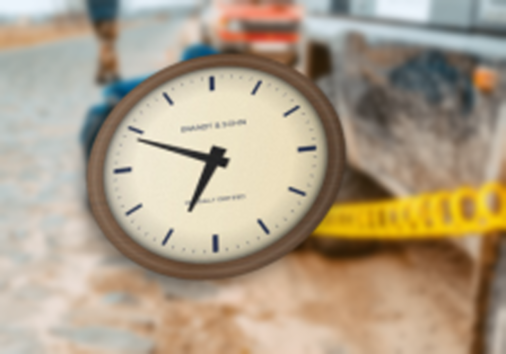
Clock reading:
6 h 49 min
